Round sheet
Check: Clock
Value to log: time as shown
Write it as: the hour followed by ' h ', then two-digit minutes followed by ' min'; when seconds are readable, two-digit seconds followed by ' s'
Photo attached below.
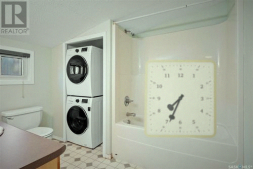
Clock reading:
7 h 34 min
